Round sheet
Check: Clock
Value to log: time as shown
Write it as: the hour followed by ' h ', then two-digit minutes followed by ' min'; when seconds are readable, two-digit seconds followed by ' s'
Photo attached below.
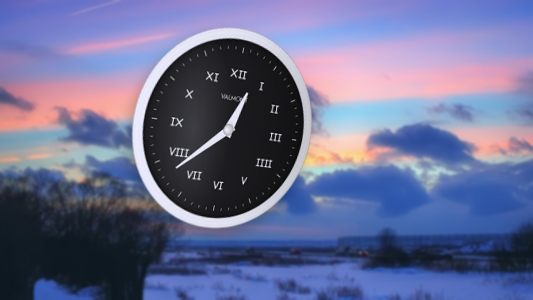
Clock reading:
12 h 38 min
